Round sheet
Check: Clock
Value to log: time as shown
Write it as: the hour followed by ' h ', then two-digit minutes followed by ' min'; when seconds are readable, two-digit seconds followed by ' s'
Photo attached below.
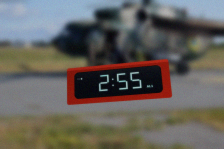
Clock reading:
2 h 55 min
